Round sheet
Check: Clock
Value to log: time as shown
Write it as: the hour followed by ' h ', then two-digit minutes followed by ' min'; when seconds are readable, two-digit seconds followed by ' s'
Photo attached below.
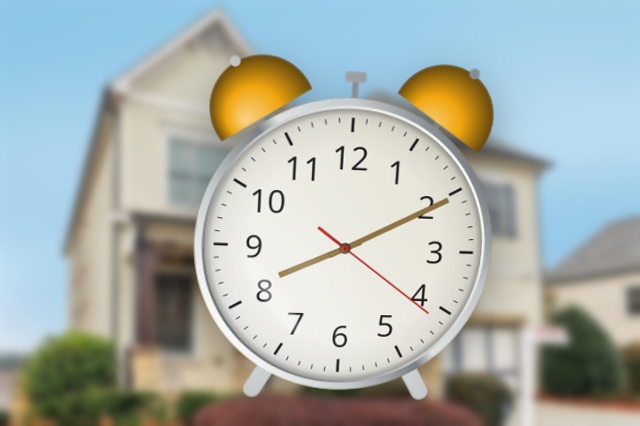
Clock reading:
8 h 10 min 21 s
